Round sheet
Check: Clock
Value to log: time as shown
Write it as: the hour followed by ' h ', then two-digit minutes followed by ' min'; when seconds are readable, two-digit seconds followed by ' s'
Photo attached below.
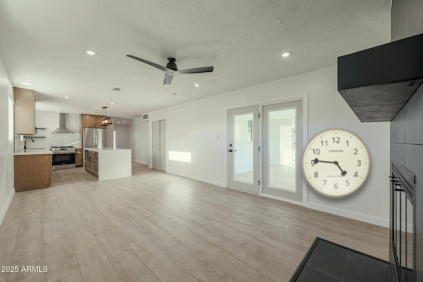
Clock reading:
4 h 46 min
